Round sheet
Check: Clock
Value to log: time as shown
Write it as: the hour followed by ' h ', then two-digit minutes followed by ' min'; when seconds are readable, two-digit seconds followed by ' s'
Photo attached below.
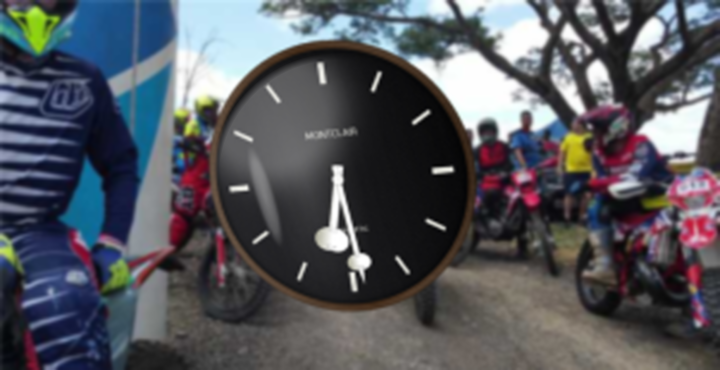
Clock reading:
6 h 29 min
